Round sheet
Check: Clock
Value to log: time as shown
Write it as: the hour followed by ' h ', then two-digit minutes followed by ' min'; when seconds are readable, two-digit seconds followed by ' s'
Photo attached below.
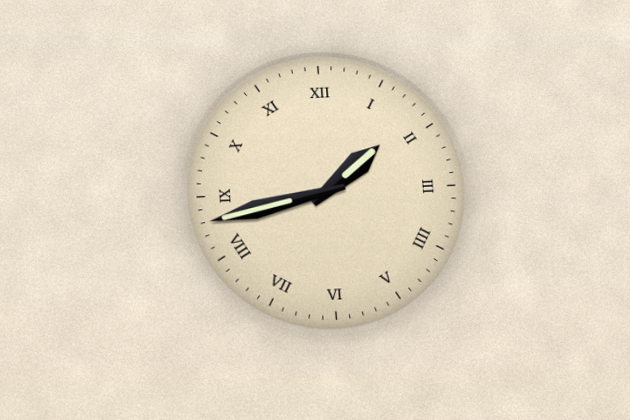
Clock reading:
1 h 43 min
